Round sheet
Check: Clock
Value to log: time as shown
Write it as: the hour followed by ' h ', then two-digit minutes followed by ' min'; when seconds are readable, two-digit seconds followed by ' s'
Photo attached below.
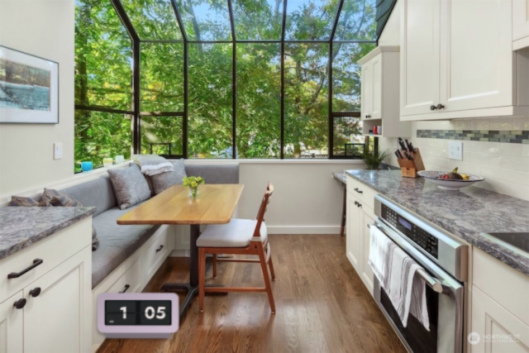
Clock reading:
1 h 05 min
